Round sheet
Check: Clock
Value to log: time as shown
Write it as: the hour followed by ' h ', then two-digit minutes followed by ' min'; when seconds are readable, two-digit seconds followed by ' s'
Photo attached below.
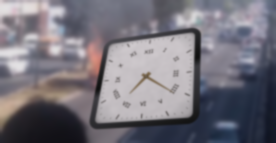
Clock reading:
7 h 21 min
